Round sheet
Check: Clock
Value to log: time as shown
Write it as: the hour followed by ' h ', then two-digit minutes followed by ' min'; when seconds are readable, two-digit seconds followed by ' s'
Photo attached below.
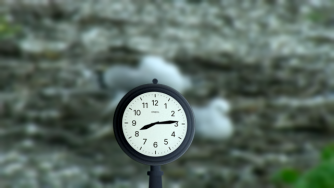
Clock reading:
8 h 14 min
